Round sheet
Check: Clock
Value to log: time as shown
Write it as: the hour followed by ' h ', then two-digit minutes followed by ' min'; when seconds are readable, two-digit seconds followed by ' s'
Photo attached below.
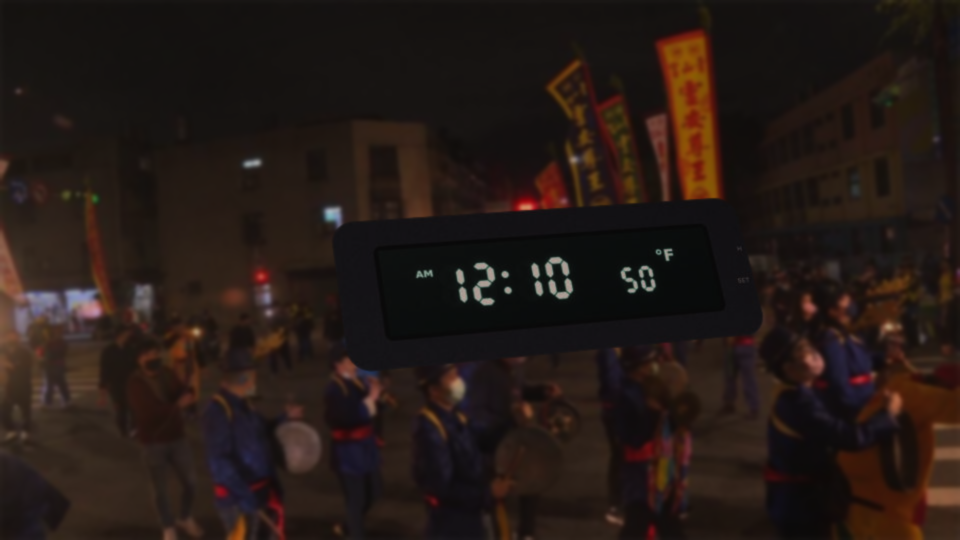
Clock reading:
12 h 10 min
